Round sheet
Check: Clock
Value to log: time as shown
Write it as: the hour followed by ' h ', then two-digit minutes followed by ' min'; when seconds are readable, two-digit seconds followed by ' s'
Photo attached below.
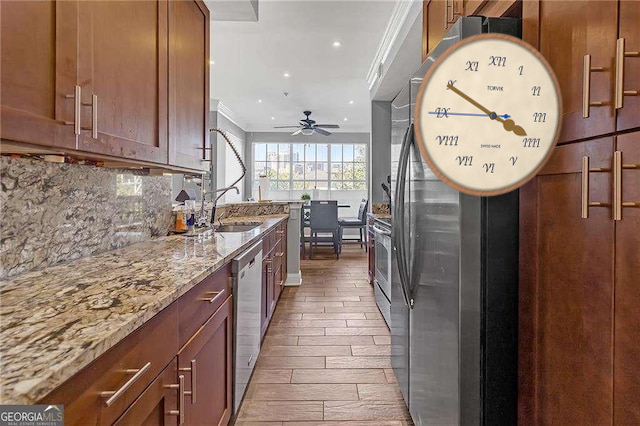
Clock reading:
3 h 49 min 45 s
